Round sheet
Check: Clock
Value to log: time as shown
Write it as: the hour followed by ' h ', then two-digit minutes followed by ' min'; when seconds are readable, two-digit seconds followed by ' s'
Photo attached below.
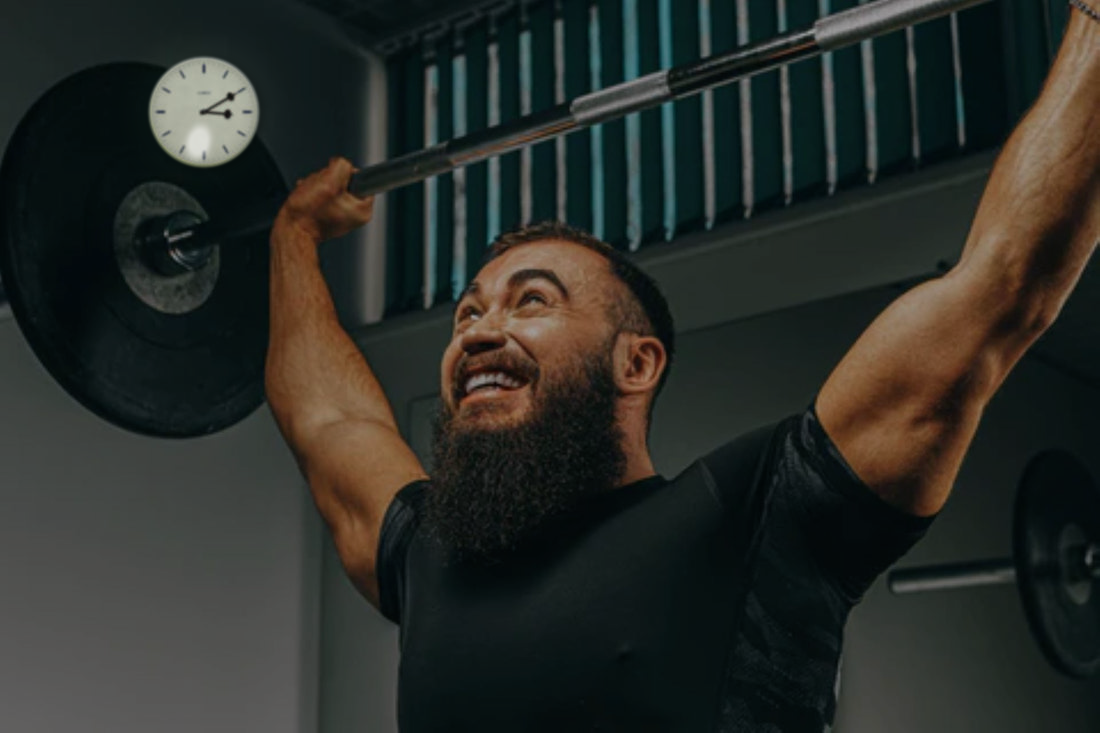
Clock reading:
3 h 10 min
